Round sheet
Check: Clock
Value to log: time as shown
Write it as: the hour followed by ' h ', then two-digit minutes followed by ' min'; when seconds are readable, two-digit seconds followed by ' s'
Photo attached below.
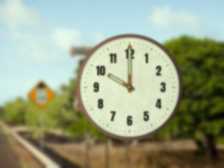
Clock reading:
10 h 00 min
